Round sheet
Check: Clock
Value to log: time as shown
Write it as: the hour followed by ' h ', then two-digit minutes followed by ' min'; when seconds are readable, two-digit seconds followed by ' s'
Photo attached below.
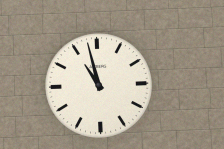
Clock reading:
10 h 58 min
